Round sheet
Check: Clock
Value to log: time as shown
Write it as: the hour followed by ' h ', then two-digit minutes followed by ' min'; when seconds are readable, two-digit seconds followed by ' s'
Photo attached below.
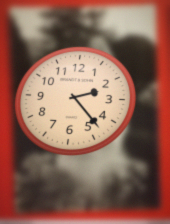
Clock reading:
2 h 23 min
